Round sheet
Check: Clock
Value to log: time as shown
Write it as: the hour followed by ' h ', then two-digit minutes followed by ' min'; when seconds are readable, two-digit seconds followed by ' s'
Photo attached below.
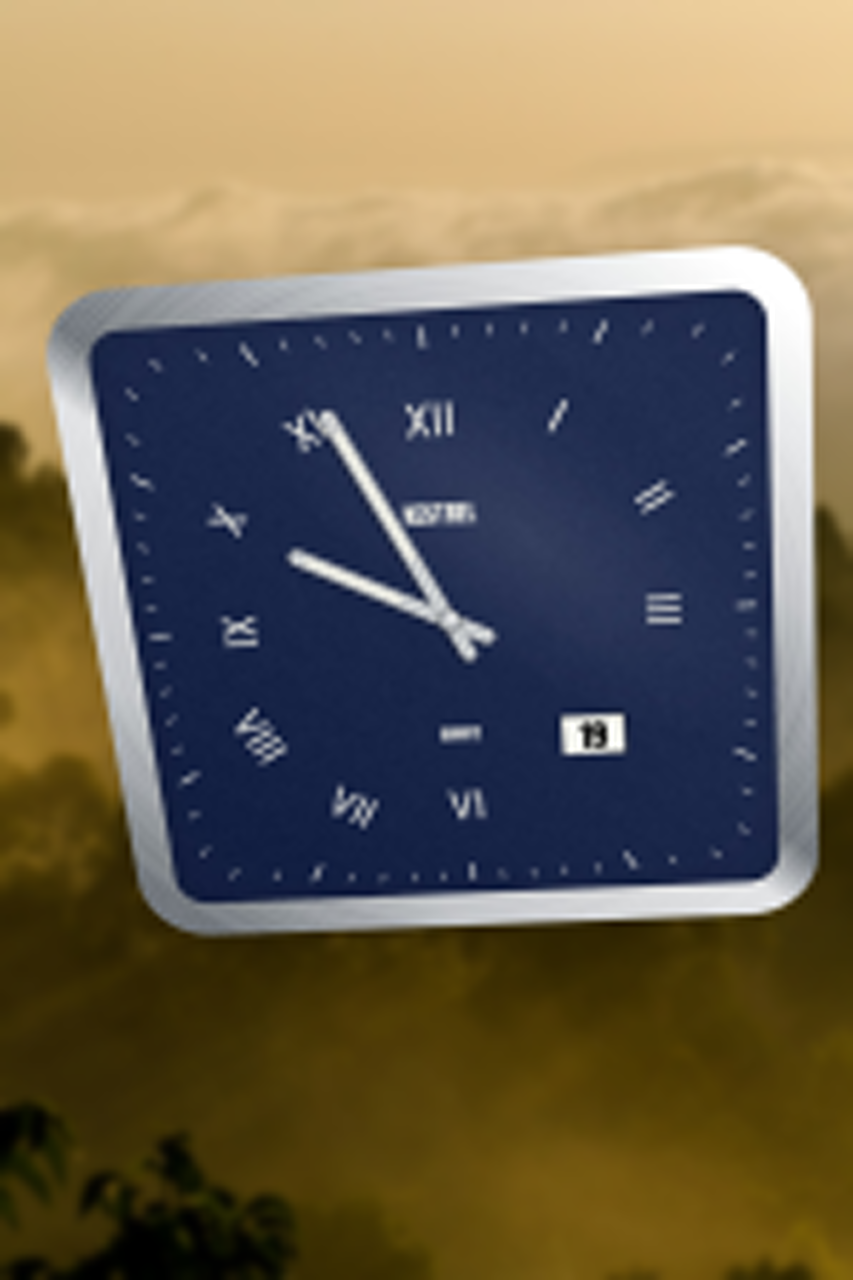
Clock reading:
9 h 56 min
